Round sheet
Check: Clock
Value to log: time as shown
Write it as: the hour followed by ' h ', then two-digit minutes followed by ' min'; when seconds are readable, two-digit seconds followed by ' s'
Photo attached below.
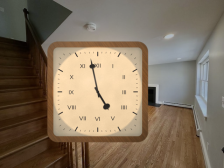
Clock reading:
4 h 58 min
